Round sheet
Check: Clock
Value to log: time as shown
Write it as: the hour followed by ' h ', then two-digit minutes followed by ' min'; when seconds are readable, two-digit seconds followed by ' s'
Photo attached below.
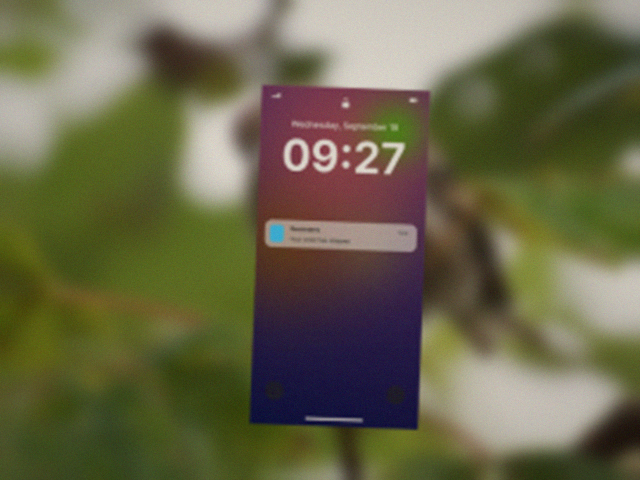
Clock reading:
9 h 27 min
